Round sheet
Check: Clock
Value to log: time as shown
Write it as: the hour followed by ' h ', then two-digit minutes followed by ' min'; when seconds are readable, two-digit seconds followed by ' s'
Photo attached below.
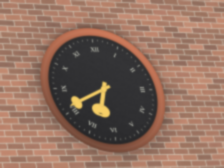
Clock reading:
6 h 41 min
